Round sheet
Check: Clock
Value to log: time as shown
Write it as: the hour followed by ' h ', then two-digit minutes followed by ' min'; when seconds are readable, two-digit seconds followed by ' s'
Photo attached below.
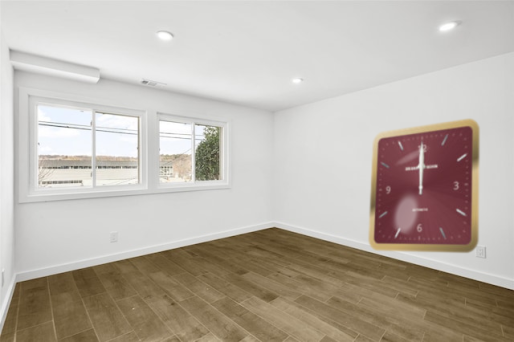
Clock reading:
12 h 00 min
